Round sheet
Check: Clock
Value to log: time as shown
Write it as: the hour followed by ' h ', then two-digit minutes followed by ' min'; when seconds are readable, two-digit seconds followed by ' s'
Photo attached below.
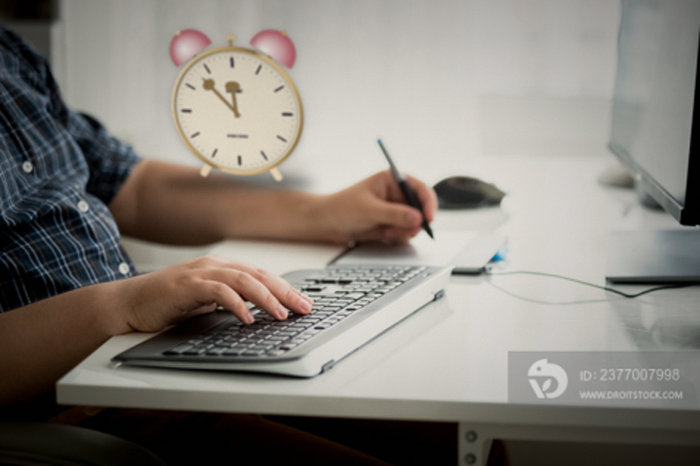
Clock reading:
11 h 53 min
